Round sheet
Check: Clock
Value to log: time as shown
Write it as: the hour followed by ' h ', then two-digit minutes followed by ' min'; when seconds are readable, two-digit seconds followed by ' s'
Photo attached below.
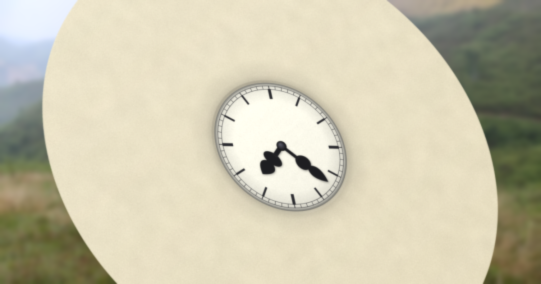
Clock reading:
7 h 22 min
